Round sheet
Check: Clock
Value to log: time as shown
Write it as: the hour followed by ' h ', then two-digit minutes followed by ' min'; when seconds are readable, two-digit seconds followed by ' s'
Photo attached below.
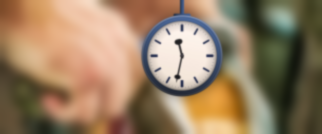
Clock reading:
11 h 32 min
